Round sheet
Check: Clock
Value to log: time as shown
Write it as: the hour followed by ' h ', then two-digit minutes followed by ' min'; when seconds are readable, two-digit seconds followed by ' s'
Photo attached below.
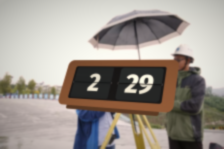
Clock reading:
2 h 29 min
